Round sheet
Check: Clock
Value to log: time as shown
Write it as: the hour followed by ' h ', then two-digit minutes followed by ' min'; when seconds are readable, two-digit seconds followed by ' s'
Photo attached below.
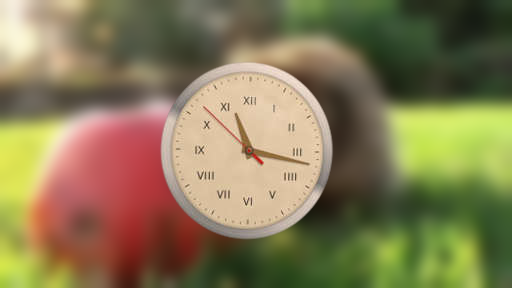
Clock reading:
11 h 16 min 52 s
